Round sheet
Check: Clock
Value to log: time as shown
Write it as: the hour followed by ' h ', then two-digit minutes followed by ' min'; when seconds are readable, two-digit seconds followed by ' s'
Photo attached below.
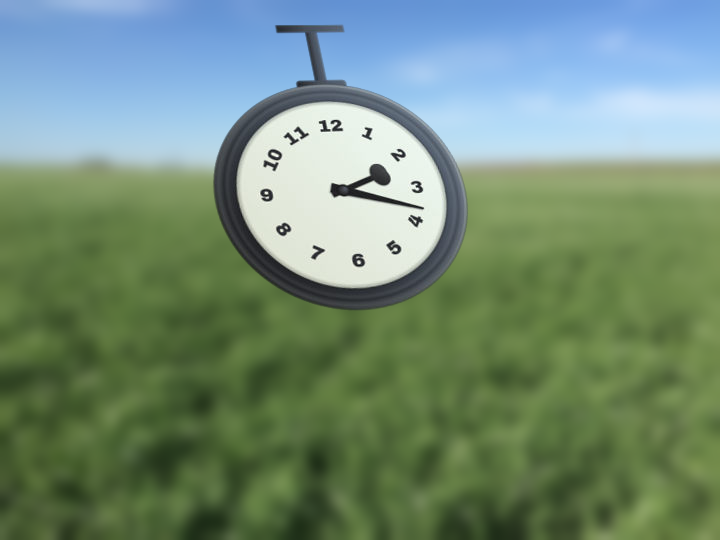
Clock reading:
2 h 18 min
